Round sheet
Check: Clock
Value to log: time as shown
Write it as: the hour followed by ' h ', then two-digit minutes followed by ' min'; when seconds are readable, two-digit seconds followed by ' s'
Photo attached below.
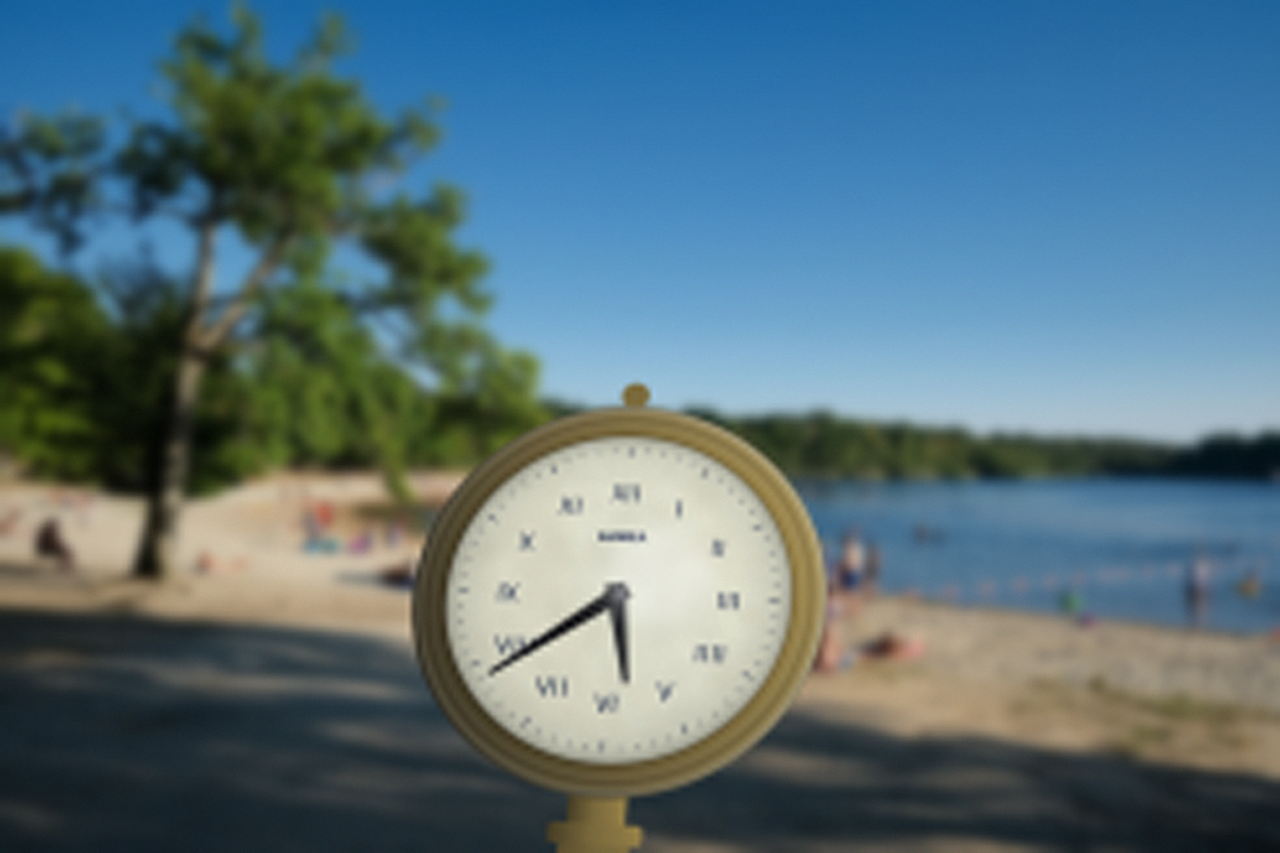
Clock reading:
5 h 39 min
